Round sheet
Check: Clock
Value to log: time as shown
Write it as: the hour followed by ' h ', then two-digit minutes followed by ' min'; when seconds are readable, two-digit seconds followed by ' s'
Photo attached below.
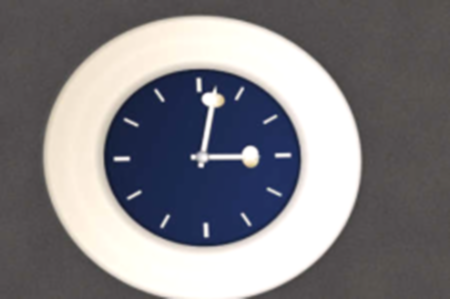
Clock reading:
3 h 02 min
